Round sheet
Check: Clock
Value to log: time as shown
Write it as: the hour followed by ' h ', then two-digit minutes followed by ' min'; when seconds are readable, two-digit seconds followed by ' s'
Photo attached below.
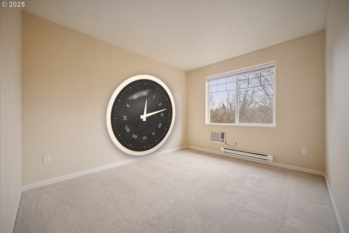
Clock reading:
12 h 13 min
